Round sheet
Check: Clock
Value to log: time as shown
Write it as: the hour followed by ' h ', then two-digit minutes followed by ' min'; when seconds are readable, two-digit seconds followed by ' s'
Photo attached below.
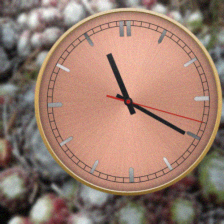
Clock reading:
11 h 20 min 18 s
